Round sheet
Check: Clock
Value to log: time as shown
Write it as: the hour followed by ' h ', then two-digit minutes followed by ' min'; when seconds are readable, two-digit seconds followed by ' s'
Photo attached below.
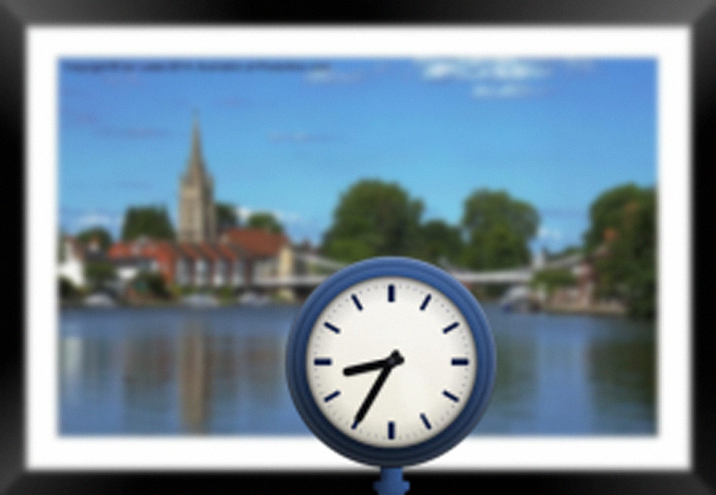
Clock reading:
8 h 35 min
